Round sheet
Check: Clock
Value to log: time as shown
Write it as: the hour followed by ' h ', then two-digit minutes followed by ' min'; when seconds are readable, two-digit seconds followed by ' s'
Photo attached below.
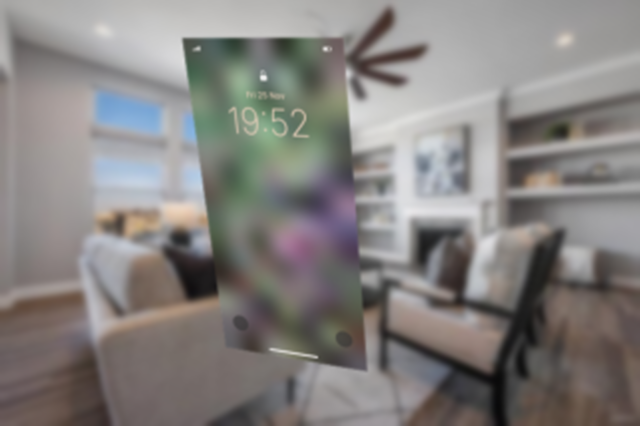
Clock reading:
19 h 52 min
